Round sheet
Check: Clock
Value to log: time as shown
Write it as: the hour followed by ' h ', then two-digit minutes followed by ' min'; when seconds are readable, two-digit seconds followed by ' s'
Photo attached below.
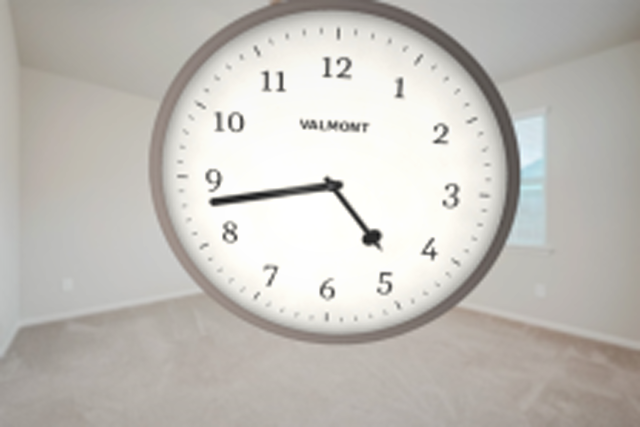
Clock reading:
4 h 43 min
